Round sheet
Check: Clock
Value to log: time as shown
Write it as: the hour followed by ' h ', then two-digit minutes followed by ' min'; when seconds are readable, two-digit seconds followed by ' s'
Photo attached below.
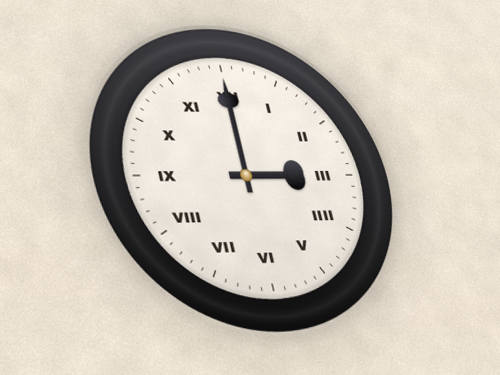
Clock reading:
3 h 00 min
